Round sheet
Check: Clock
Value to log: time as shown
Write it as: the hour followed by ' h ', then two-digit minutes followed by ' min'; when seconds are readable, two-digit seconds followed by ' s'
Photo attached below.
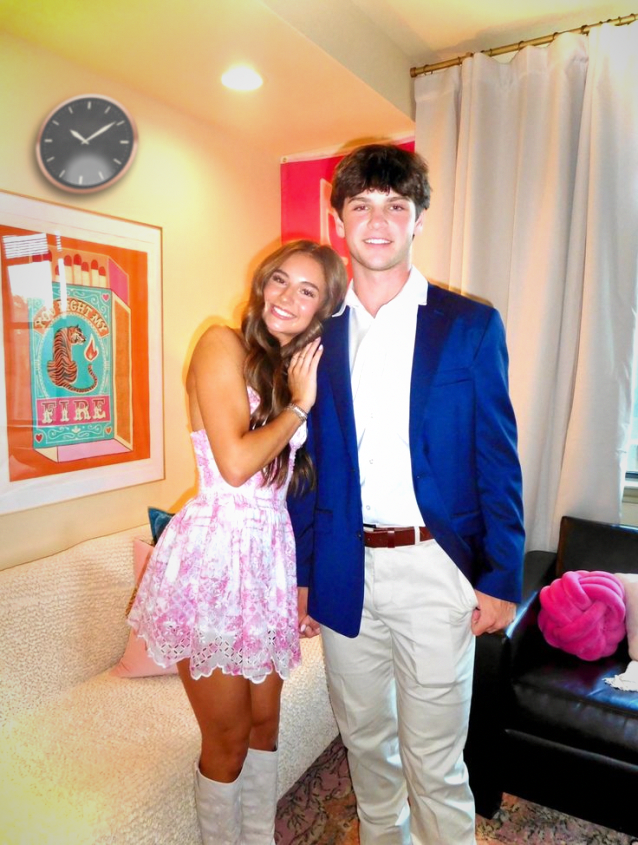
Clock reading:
10 h 09 min
